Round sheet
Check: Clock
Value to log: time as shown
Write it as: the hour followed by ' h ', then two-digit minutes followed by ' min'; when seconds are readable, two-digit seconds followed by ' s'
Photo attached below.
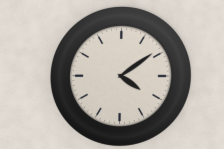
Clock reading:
4 h 09 min
